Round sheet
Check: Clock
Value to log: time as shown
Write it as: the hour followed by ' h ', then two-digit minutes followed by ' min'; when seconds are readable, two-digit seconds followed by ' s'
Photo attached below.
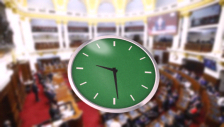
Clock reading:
9 h 29 min
